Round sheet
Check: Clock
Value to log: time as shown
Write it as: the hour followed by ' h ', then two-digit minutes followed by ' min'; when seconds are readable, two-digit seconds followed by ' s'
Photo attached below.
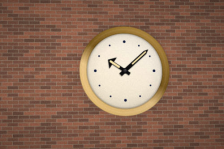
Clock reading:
10 h 08 min
